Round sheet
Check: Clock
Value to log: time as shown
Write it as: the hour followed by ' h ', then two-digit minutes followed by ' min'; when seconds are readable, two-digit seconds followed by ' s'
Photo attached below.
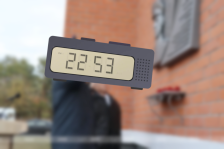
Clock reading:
22 h 53 min
